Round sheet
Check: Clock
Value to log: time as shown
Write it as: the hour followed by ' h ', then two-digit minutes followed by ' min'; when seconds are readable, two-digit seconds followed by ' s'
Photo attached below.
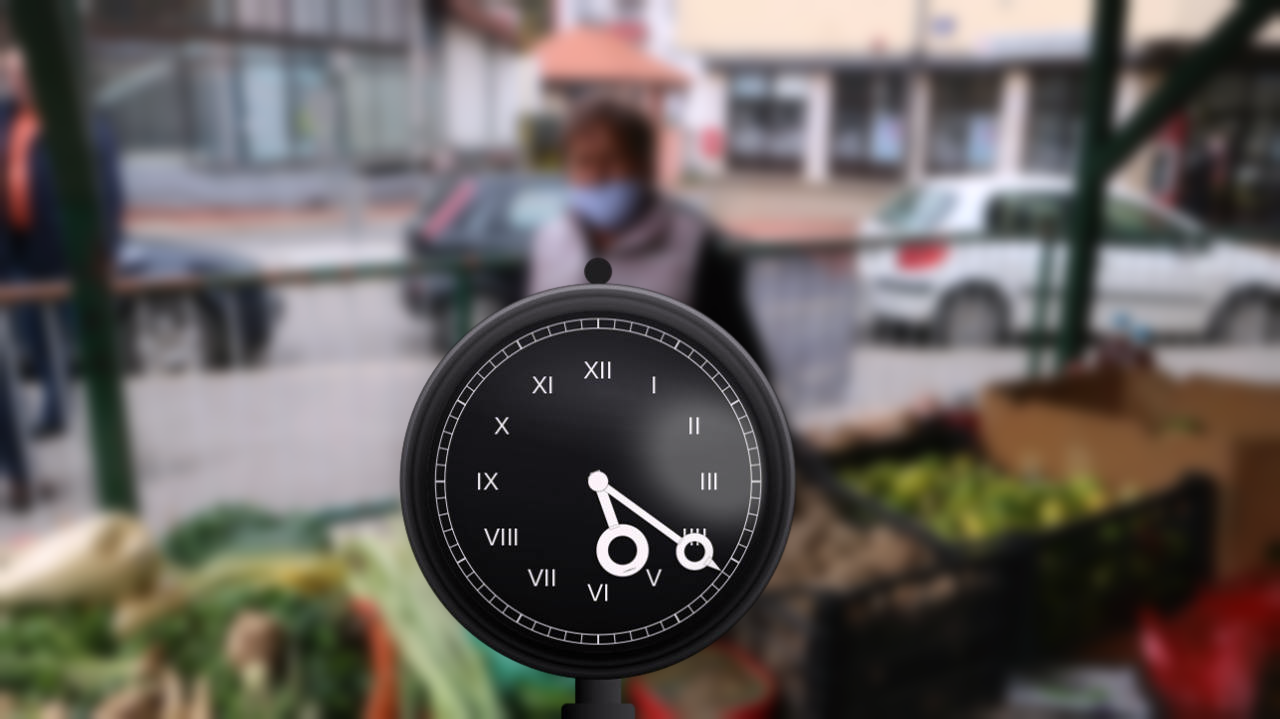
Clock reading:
5 h 21 min
